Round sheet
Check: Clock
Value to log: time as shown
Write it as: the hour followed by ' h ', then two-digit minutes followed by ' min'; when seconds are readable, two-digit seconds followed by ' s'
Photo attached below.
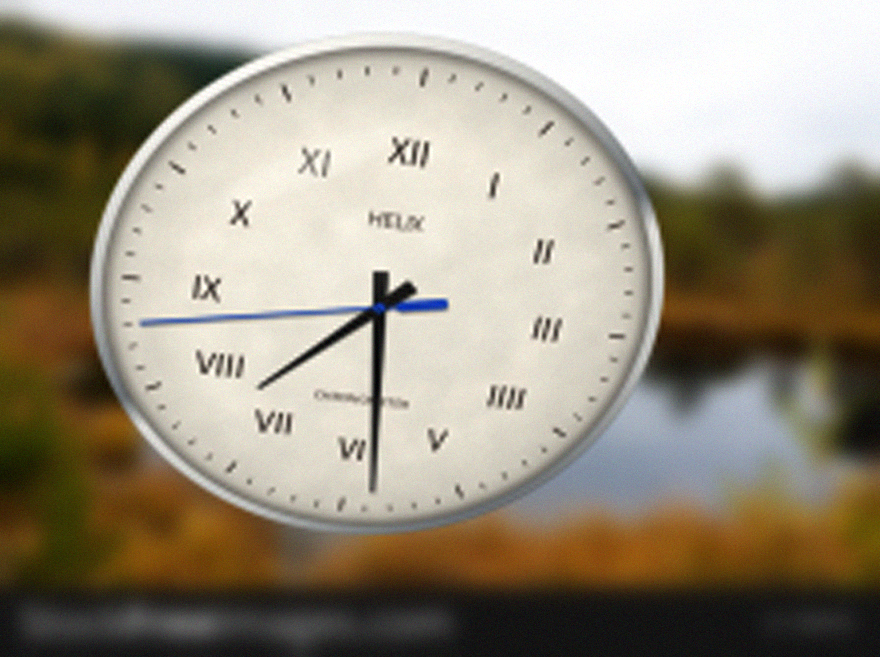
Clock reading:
7 h 28 min 43 s
